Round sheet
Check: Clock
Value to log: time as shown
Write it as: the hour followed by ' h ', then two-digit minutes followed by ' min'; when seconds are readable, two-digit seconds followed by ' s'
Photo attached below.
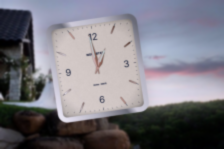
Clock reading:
12 h 59 min
